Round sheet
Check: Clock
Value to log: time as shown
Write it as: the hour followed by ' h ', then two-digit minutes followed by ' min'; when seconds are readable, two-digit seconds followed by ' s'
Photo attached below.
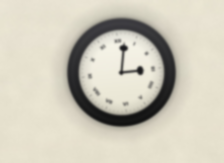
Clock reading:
3 h 02 min
